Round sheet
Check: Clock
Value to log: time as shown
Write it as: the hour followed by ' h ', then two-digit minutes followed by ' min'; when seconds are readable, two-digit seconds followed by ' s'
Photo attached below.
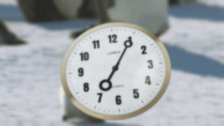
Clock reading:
7 h 05 min
